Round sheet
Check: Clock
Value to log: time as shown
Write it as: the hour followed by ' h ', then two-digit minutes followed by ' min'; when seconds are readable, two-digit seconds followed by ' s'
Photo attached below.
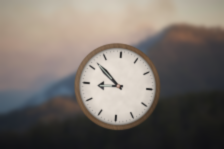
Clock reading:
8 h 52 min
